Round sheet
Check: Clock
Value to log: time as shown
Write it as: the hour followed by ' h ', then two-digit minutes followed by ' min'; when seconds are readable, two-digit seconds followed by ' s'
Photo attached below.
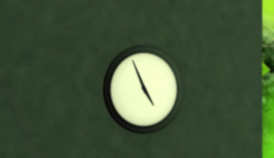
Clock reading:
4 h 56 min
